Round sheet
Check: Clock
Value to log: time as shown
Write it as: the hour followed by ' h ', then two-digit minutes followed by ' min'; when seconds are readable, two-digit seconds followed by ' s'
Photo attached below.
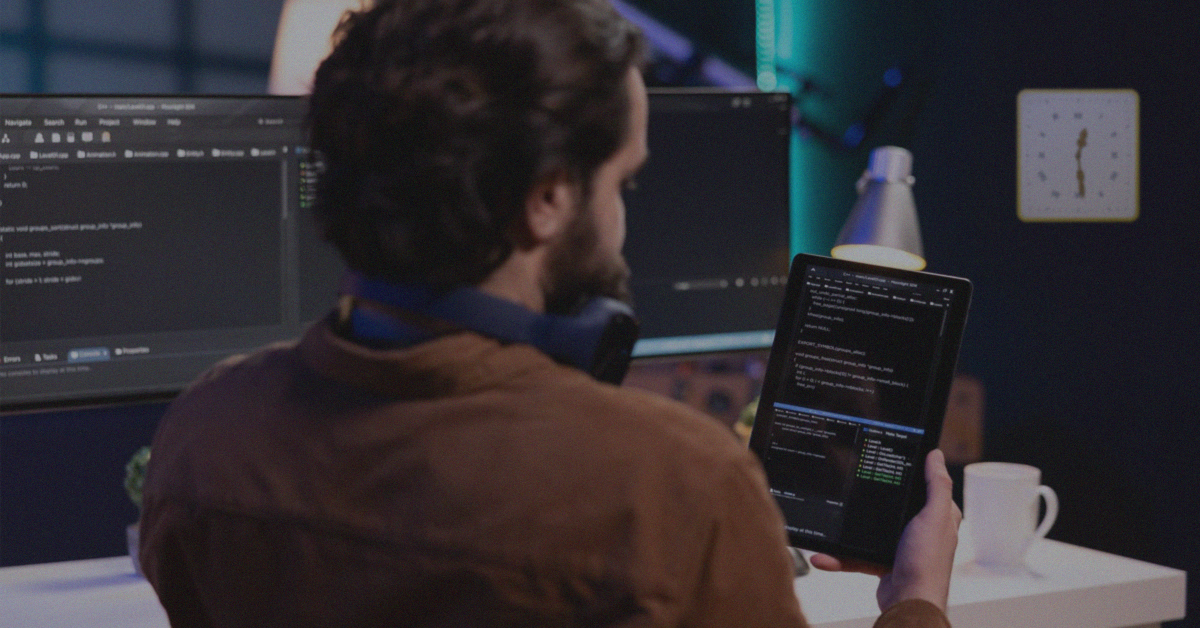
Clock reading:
12 h 29 min
